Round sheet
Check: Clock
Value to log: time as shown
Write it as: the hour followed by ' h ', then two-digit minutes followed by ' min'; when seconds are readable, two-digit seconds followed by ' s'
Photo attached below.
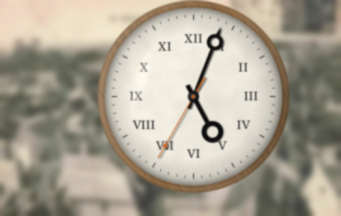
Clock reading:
5 h 03 min 35 s
